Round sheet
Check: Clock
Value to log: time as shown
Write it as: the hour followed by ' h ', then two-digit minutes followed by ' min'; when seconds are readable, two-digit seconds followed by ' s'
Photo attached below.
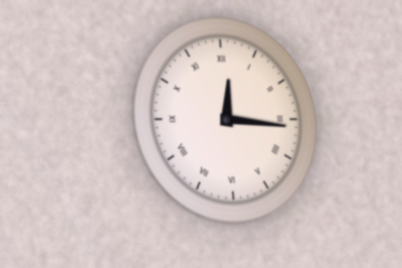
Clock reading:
12 h 16 min
